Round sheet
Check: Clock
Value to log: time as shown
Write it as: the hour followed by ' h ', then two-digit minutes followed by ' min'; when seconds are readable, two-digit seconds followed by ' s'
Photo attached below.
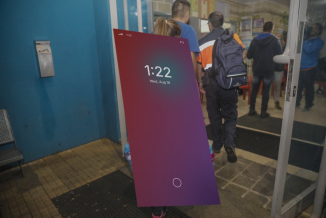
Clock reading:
1 h 22 min
